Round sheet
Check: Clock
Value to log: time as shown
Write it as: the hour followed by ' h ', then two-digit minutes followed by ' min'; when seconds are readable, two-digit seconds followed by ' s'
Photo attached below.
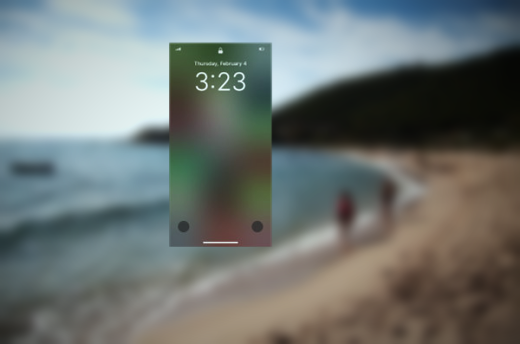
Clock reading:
3 h 23 min
